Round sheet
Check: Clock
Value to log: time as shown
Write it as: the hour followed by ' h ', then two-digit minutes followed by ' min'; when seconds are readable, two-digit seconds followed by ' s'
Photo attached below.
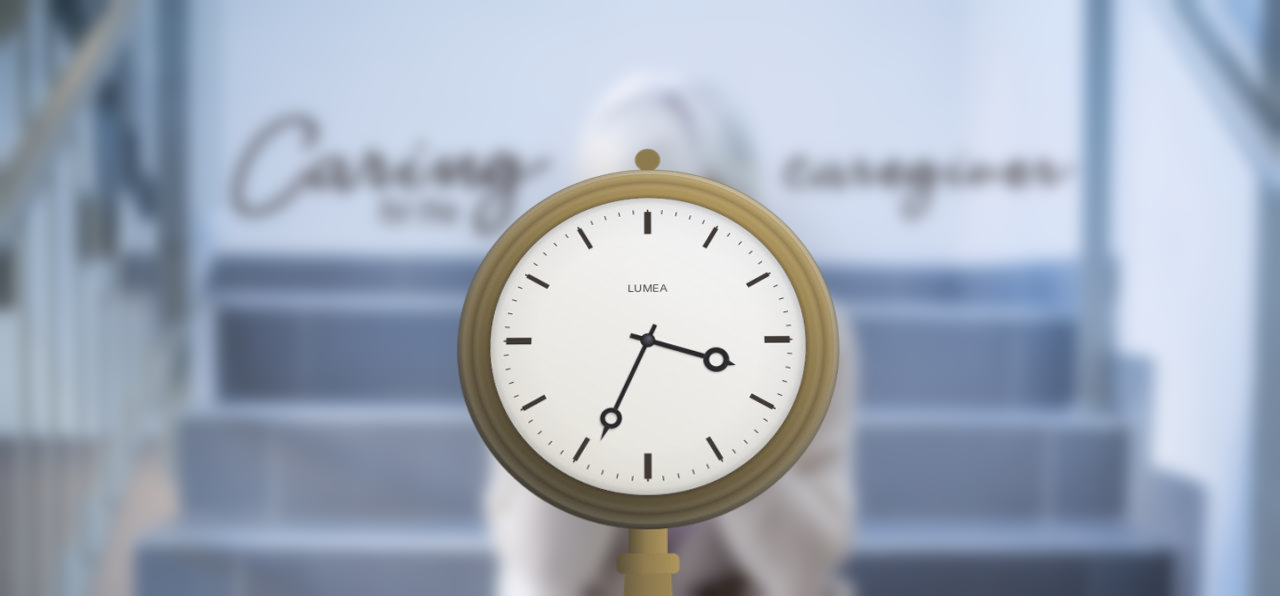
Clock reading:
3 h 34 min
